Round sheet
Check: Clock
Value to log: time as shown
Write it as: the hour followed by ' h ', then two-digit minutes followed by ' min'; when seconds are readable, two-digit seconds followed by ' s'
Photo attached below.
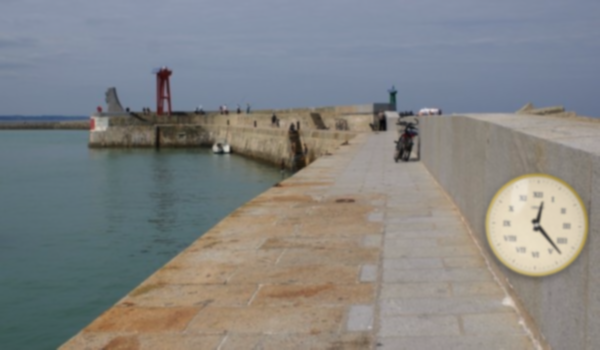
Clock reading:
12 h 23 min
